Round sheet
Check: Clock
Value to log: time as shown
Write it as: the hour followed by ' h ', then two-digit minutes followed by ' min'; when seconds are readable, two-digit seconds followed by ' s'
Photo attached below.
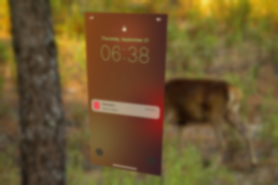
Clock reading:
6 h 38 min
